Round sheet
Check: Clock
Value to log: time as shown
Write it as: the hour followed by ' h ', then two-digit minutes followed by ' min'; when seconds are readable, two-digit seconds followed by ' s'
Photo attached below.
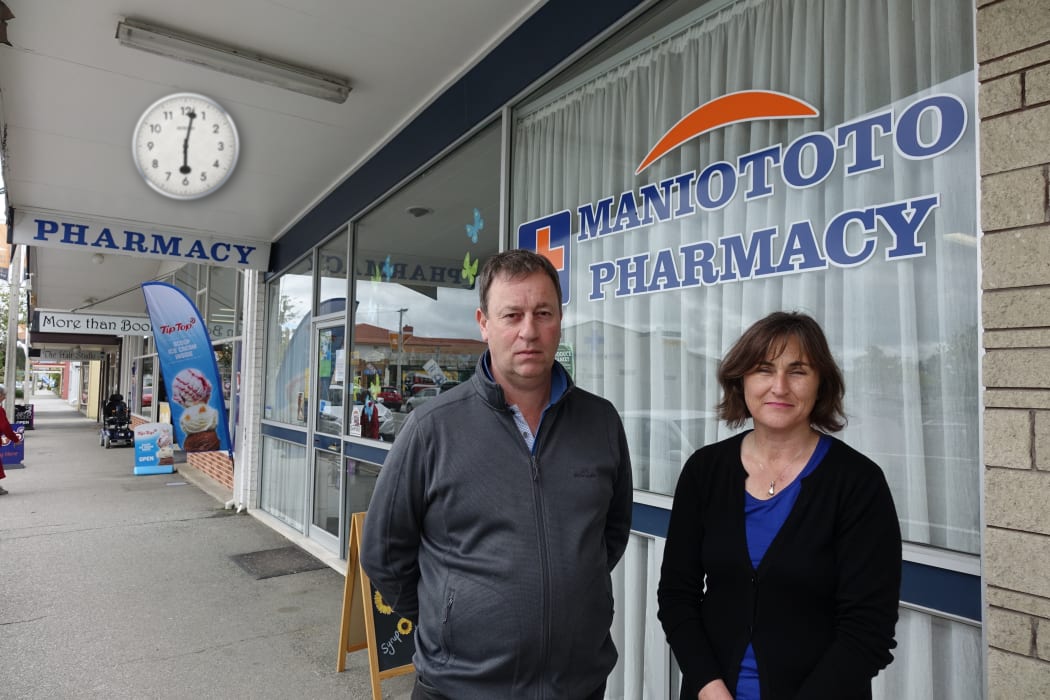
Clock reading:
6 h 02 min
